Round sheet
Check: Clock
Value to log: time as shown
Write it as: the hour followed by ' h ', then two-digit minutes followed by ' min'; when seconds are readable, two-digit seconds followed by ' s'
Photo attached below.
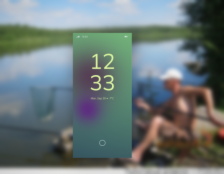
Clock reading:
12 h 33 min
